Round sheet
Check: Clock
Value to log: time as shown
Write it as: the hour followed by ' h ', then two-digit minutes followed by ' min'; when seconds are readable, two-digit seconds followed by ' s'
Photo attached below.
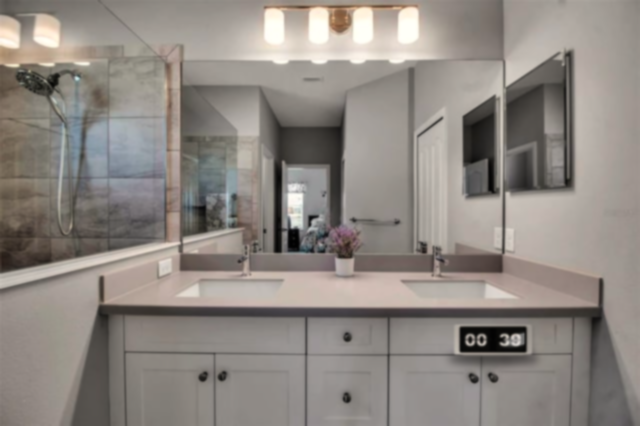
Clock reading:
0 h 39 min
